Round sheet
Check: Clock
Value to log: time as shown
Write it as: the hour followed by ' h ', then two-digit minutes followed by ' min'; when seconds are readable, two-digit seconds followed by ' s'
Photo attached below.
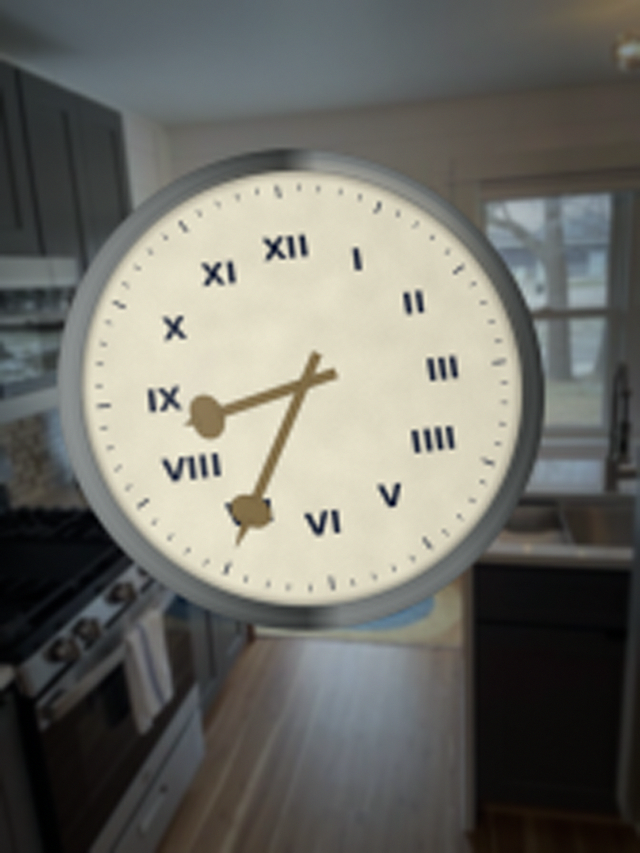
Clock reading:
8 h 35 min
